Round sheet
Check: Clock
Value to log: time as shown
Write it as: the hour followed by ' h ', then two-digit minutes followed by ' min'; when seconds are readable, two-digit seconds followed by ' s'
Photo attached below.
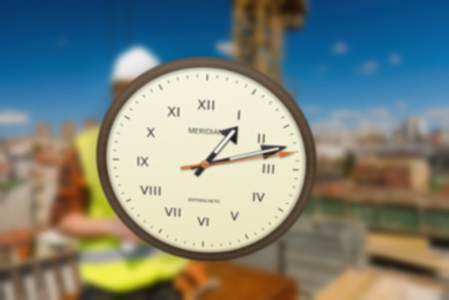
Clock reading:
1 h 12 min 13 s
